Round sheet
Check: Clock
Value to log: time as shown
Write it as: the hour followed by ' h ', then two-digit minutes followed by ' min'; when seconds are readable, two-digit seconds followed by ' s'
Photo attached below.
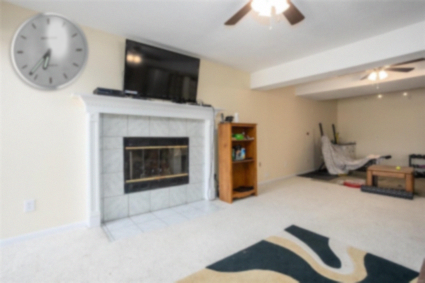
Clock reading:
6 h 37 min
